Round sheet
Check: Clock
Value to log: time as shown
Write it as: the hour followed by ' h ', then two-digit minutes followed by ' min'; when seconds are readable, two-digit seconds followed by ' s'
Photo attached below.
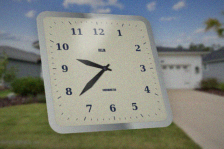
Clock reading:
9 h 38 min
